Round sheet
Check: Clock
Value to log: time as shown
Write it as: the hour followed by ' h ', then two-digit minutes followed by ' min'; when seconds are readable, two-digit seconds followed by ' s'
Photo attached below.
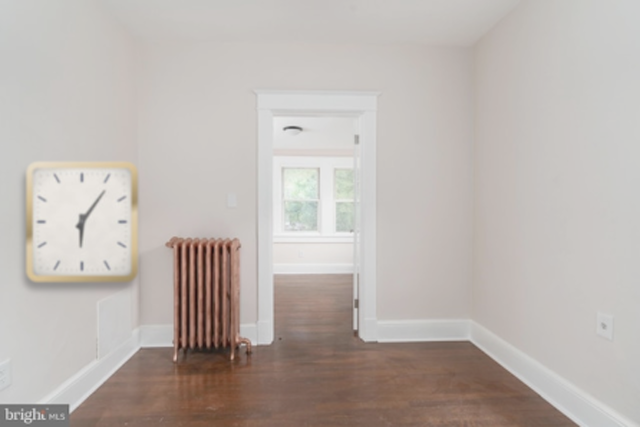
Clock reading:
6 h 06 min
